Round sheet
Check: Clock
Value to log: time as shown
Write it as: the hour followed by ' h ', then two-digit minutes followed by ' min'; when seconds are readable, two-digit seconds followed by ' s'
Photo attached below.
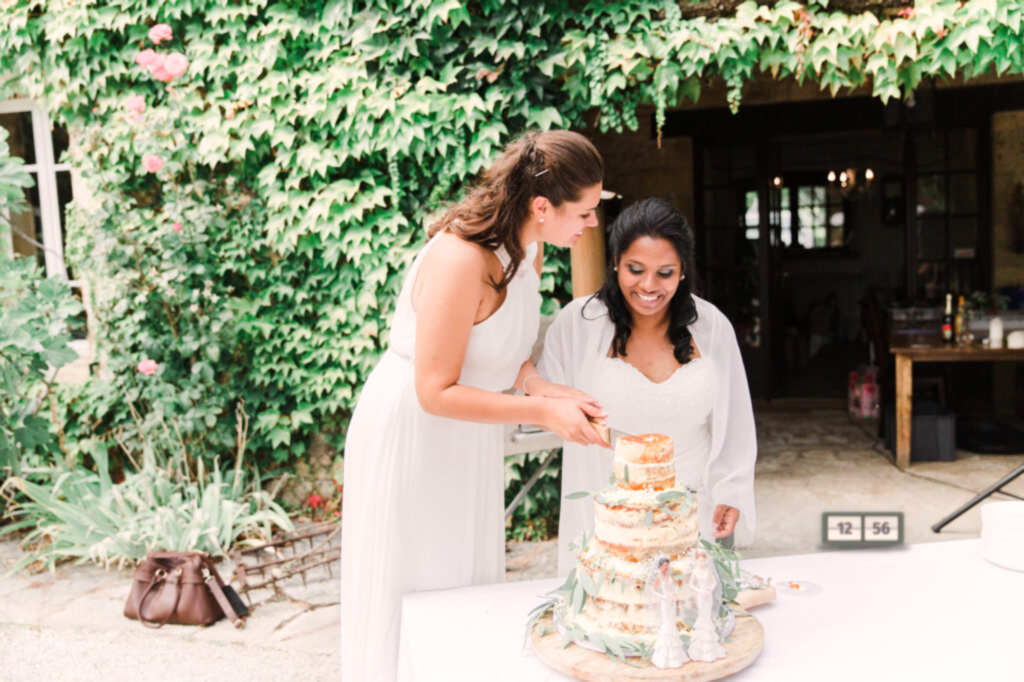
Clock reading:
12 h 56 min
